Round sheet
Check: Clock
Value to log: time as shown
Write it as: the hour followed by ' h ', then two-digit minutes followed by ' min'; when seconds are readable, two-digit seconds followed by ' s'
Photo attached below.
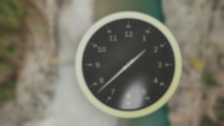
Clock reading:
1 h 38 min
